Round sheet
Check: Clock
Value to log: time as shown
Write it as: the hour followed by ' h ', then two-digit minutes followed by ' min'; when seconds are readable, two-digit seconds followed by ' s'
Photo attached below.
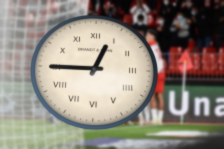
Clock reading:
12 h 45 min
